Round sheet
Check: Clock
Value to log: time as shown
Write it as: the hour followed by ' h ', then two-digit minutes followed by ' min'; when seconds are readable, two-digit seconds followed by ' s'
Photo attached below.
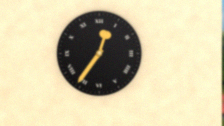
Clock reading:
12 h 36 min
